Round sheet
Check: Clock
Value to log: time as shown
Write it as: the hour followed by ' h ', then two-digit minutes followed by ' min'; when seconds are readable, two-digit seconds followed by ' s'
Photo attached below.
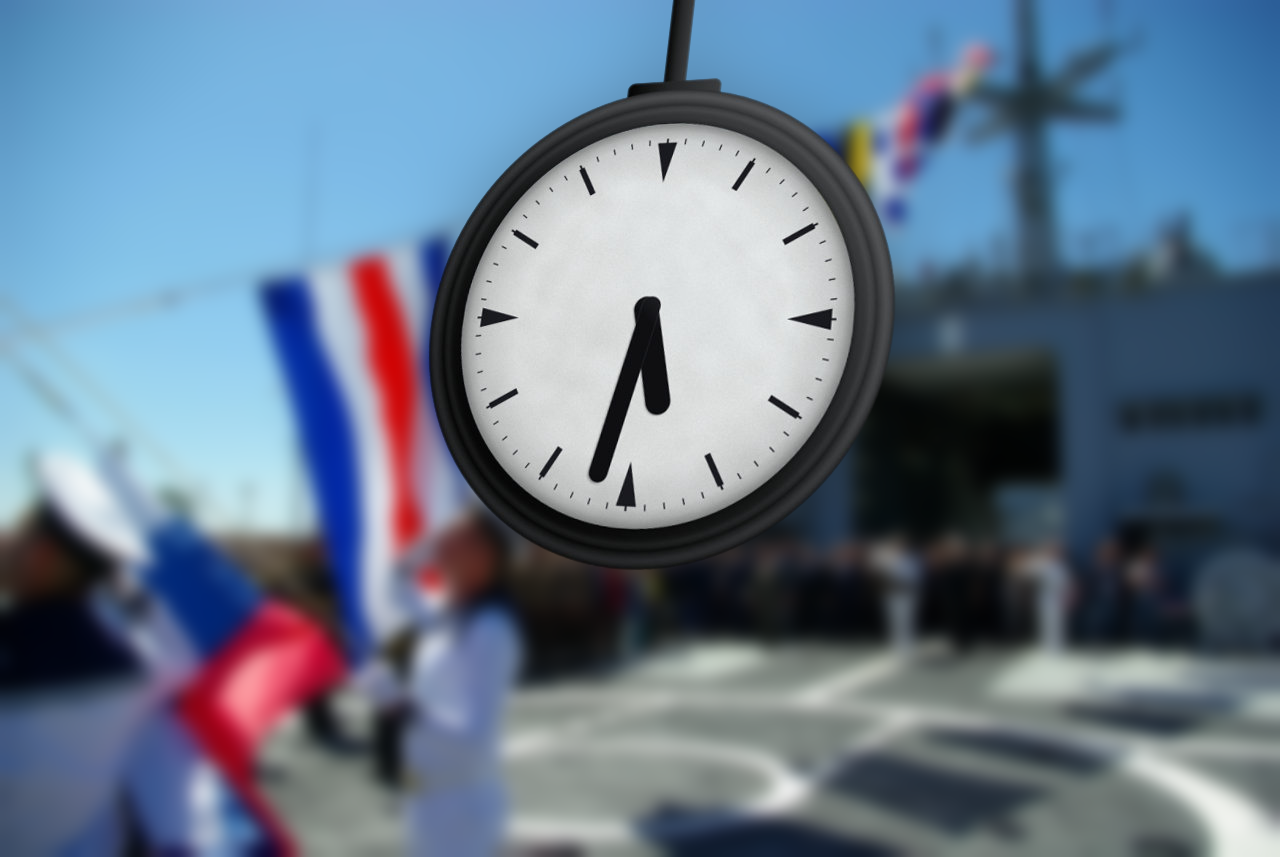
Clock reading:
5 h 32 min
